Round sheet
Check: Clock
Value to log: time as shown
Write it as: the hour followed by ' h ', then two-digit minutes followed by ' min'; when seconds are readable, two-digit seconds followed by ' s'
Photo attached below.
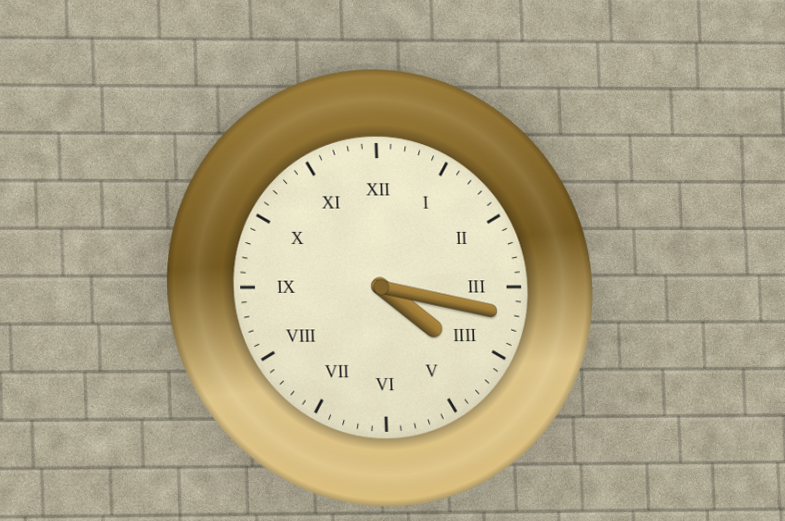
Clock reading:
4 h 17 min
